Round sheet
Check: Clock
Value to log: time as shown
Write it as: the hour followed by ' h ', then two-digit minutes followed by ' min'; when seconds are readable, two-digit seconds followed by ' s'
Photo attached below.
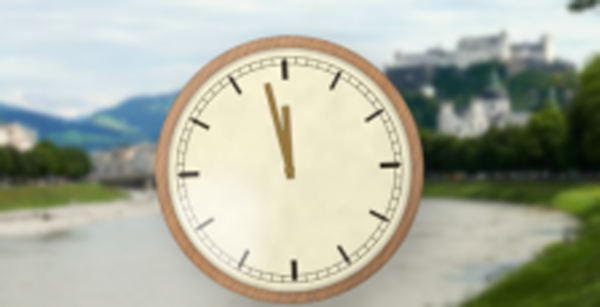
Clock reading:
11 h 58 min
